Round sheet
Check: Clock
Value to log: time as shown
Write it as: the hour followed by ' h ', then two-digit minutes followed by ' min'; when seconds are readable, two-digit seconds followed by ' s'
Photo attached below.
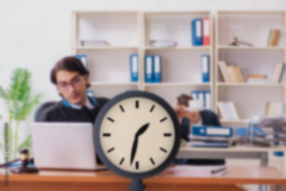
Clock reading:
1 h 32 min
